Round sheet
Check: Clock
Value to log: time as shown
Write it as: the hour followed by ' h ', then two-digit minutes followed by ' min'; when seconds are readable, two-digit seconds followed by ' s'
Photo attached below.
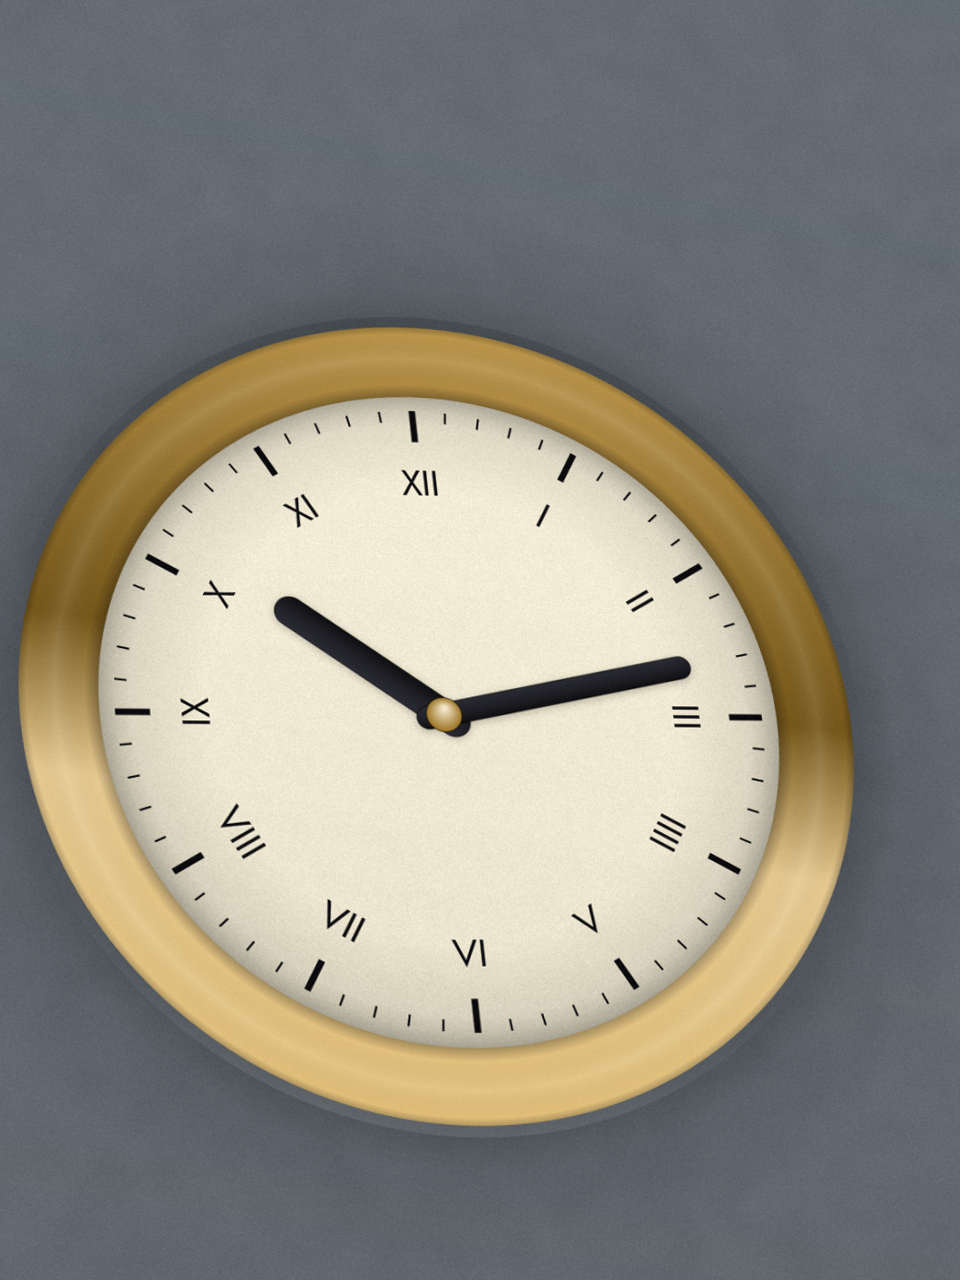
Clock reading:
10 h 13 min
